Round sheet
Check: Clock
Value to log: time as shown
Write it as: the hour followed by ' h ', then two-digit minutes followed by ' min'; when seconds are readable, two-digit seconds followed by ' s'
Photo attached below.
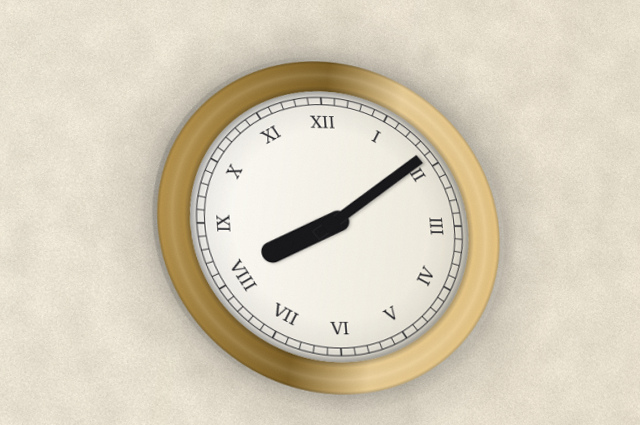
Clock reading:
8 h 09 min
